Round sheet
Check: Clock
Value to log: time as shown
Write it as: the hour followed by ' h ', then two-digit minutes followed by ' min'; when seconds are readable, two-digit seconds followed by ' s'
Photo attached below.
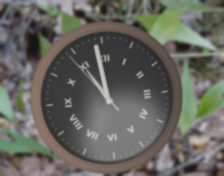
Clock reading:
10 h 58 min 54 s
